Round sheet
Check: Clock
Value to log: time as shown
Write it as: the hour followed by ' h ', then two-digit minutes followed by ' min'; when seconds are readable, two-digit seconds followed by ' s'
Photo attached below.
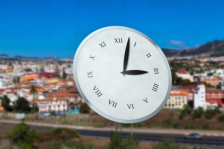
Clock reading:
3 h 03 min
